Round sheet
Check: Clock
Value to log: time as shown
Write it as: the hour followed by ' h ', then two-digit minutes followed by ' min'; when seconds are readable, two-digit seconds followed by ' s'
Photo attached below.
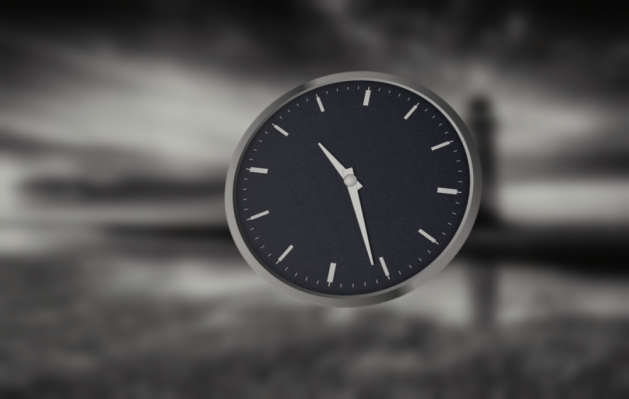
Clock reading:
10 h 26 min
